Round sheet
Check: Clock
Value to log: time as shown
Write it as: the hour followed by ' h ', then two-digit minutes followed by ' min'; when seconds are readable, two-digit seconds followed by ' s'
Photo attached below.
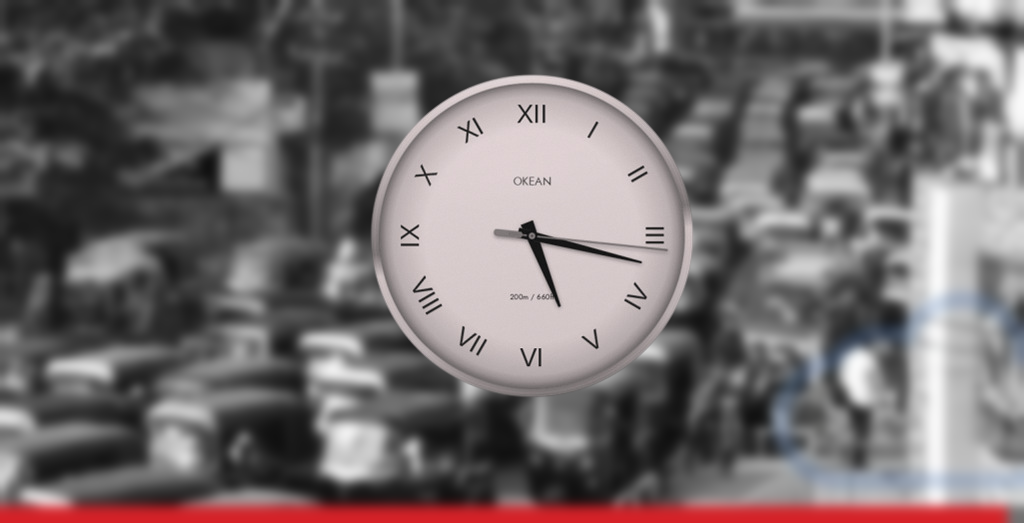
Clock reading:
5 h 17 min 16 s
